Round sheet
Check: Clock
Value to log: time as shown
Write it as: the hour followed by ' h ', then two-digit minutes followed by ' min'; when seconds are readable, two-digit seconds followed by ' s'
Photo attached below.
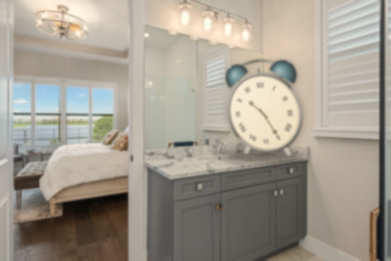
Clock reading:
10 h 25 min
